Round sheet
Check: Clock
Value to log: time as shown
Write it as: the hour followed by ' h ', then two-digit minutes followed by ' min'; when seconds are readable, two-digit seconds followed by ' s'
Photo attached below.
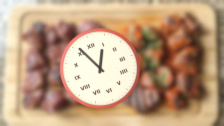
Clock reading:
12 h 56 min
